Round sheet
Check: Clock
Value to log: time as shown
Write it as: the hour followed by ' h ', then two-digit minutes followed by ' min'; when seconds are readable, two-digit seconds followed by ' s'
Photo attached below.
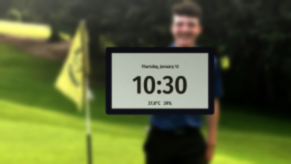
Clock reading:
10 h 30 min
